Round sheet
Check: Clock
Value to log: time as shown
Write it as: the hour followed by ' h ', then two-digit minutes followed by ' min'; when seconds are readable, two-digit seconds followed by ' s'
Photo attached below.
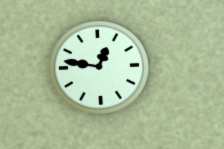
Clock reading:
12 h 47 min
